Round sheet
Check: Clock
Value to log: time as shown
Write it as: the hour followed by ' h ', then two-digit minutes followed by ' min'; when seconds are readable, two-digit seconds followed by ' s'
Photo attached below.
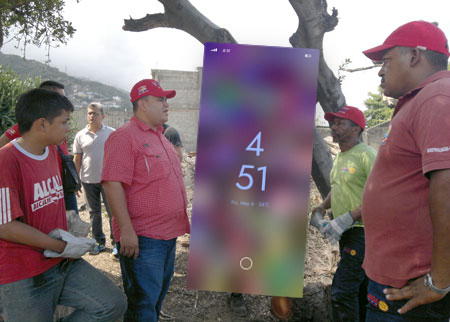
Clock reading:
4 h 51 min
